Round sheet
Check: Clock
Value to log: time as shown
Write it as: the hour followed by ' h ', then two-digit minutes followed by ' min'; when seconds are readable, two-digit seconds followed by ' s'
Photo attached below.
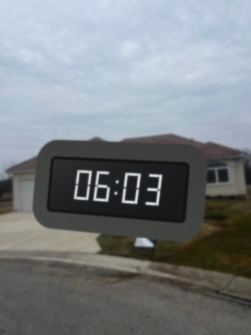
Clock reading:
6 h 03 min
